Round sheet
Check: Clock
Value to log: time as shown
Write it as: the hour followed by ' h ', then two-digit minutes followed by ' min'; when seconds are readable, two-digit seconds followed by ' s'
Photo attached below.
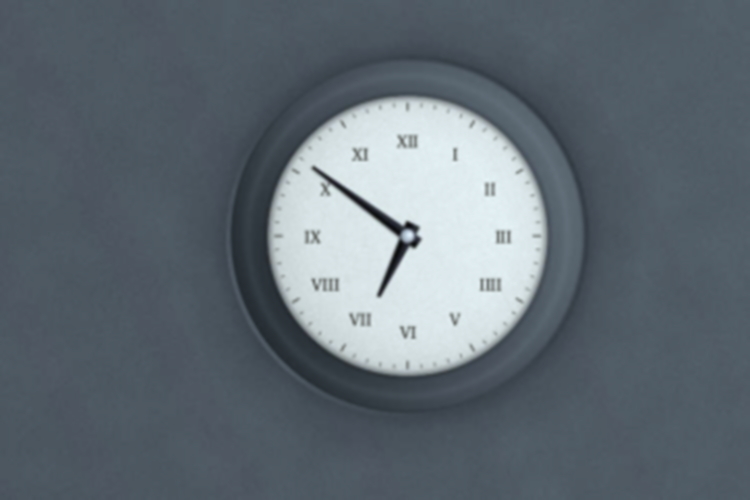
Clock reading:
6 h 51 min
